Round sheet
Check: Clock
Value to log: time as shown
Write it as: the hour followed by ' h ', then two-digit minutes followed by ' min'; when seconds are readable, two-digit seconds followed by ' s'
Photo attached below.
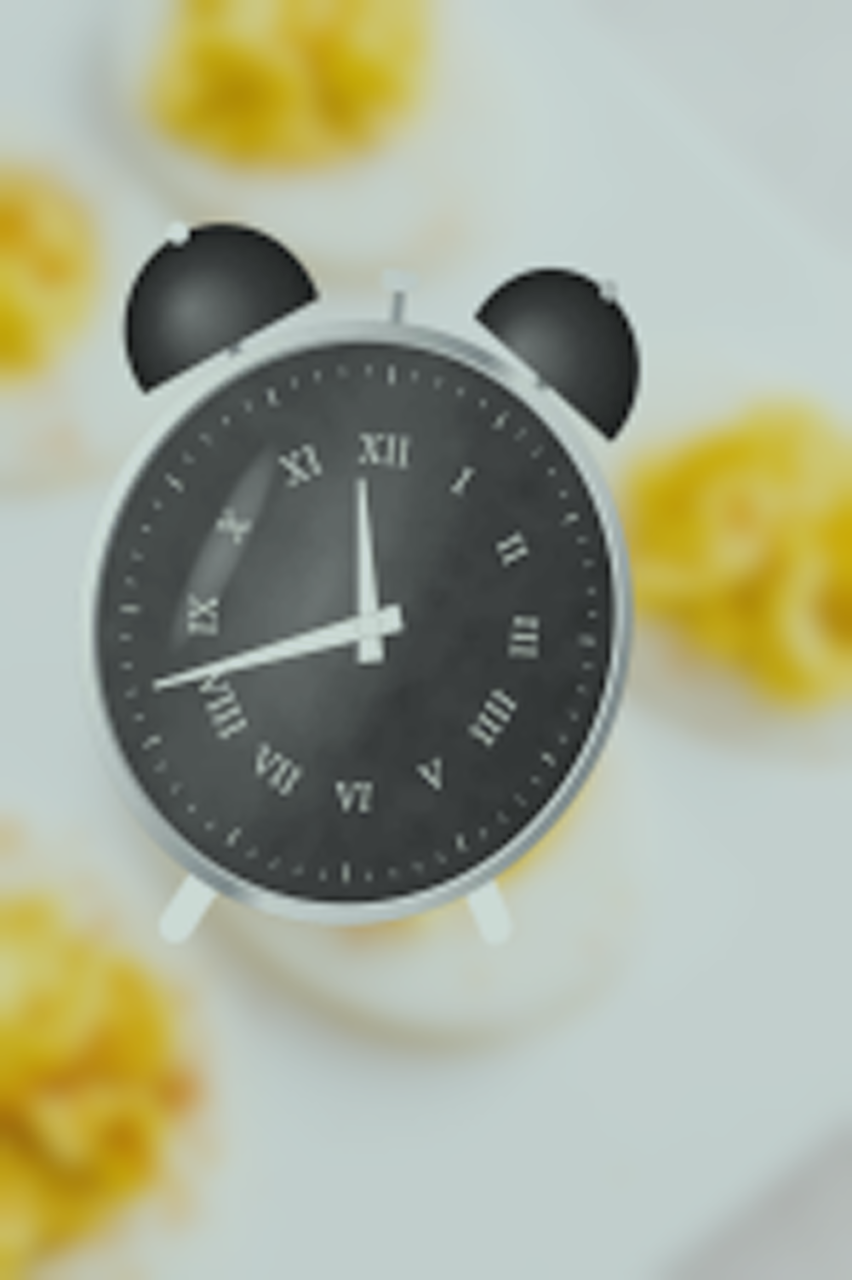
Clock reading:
11 h 42 min
